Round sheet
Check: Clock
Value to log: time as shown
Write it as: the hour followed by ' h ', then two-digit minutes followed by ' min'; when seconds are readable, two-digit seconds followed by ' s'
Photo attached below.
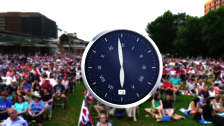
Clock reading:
5 h 59 min
